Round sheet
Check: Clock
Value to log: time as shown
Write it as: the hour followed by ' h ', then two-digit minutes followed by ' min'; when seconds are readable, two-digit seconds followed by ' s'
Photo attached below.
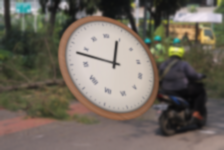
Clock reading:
12 h 48 min
